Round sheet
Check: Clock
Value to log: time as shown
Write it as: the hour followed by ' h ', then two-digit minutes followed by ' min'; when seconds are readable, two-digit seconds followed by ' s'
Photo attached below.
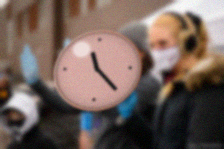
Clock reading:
11 h 23 min
